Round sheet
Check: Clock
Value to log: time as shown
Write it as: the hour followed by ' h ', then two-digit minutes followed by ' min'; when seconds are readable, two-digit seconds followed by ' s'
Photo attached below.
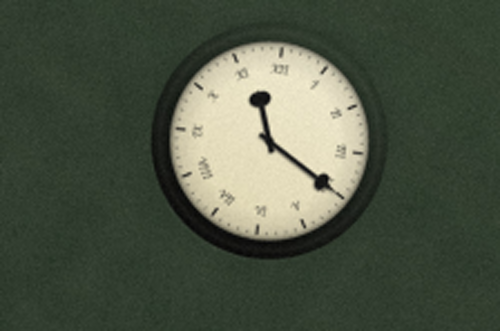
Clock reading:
11 h 20 min
